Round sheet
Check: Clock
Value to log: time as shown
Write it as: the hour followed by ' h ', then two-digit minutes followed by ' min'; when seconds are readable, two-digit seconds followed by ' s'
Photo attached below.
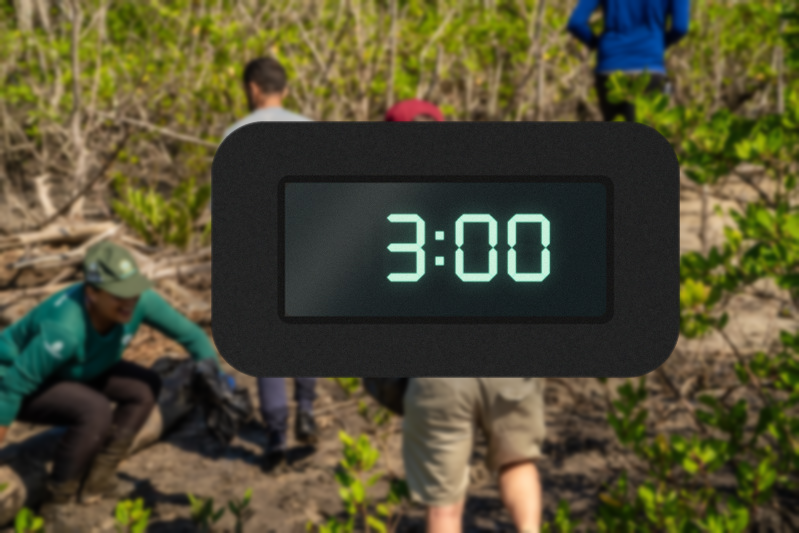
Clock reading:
3 h 00 min
